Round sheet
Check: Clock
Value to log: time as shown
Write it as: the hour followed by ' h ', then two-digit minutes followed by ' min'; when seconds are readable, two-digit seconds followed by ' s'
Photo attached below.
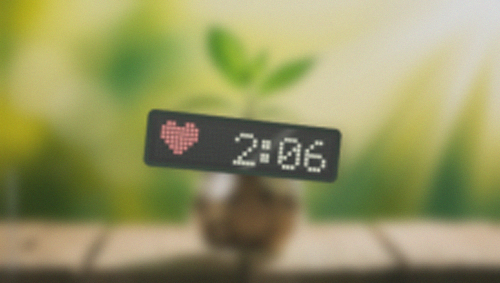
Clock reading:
2 h 06 min
